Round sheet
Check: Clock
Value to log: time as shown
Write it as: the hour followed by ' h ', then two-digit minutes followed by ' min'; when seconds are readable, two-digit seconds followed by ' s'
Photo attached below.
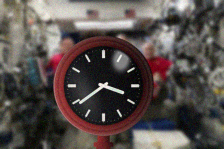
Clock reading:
3 h 39 min
